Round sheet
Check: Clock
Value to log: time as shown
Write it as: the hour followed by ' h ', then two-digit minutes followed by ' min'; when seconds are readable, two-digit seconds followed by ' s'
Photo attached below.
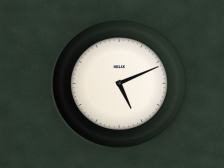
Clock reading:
5 h 11 min
